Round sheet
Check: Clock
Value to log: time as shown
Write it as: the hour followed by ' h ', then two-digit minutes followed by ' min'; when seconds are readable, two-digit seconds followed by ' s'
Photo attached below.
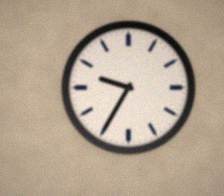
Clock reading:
9 h 35 min
